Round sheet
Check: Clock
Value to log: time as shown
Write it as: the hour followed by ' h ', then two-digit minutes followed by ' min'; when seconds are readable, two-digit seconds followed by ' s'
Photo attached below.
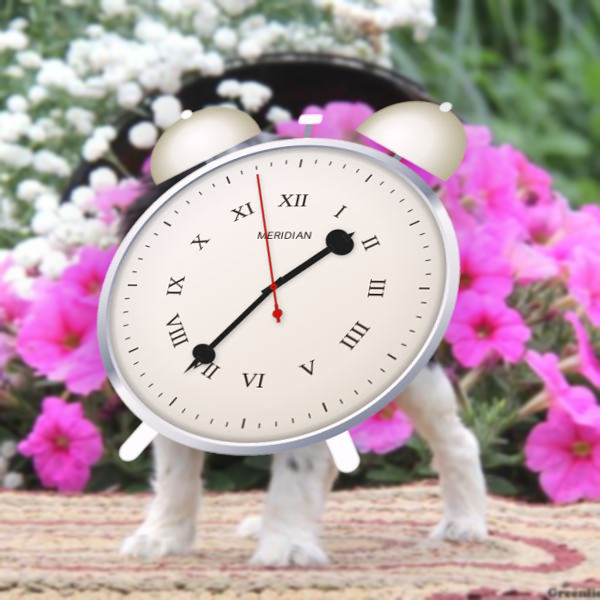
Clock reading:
1 h 35 min 57 s
